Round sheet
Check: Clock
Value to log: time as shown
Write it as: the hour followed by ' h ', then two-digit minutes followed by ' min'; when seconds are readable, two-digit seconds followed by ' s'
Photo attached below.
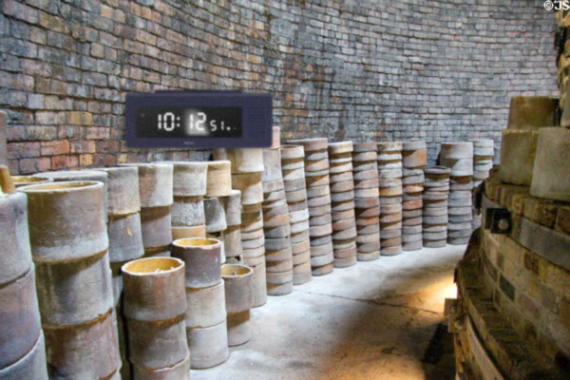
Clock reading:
10 h 12 min
